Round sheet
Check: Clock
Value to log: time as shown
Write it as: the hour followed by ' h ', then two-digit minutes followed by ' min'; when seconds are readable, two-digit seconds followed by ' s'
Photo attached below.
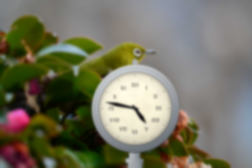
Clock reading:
4 h 47 min
